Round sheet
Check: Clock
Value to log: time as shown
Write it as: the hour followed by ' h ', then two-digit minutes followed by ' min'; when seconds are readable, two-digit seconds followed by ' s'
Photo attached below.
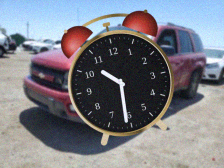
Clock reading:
10 h 31 min
